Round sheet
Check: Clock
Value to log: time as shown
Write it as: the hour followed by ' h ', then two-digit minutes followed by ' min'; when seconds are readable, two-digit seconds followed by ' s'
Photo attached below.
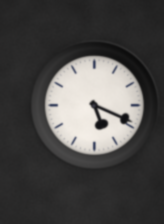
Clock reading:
5 h 19 min
